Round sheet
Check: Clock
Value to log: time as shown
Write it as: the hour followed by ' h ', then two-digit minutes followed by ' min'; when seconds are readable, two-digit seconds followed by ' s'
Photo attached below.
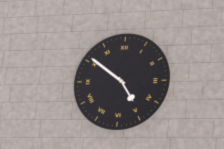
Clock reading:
4 h 51 min
